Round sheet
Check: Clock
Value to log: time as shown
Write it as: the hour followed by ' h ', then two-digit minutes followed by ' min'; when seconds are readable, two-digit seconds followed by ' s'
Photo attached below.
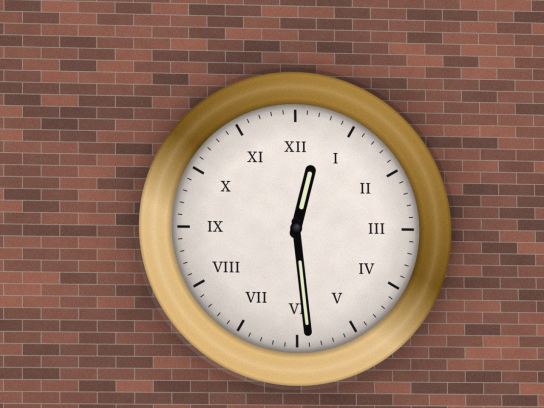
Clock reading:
12 h 29 min
